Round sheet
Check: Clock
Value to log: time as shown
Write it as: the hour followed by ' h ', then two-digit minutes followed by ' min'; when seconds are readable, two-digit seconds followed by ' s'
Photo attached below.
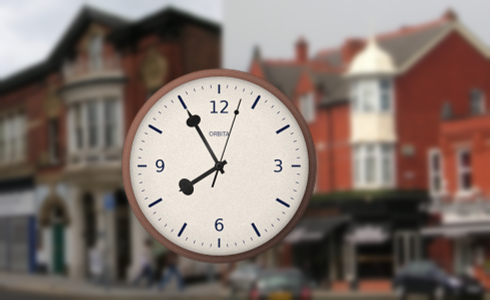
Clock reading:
7 h 55 min 03 s
